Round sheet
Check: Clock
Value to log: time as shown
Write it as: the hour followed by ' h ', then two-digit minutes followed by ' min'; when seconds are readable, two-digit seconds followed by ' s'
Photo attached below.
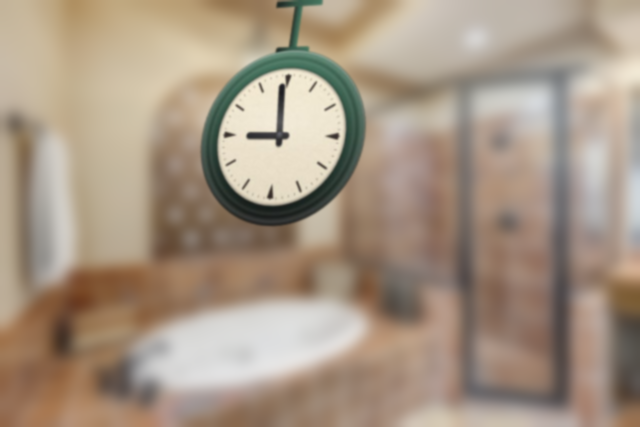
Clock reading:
8 h 59 min
